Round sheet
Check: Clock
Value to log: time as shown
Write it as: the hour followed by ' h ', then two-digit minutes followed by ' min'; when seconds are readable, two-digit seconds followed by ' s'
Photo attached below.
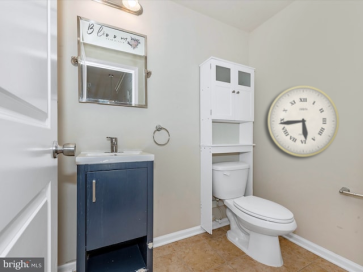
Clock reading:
5 h 44 min
